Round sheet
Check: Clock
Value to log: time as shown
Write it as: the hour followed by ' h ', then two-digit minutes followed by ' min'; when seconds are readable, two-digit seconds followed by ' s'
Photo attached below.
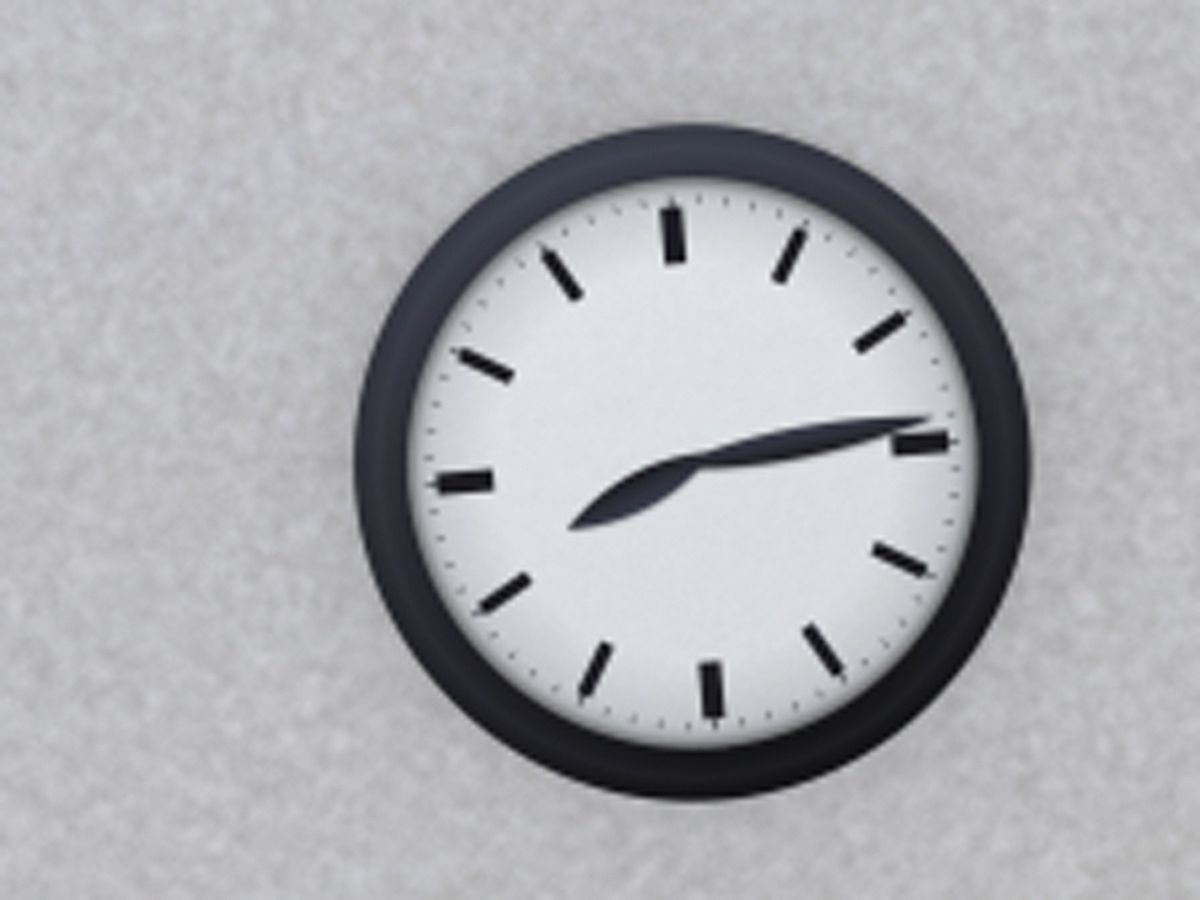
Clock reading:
8 h 14 min
